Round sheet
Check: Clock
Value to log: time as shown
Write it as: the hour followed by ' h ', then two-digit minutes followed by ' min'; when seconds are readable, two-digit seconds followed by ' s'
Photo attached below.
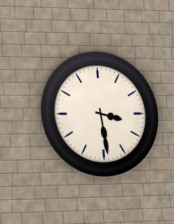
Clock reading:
3 h 29 min
